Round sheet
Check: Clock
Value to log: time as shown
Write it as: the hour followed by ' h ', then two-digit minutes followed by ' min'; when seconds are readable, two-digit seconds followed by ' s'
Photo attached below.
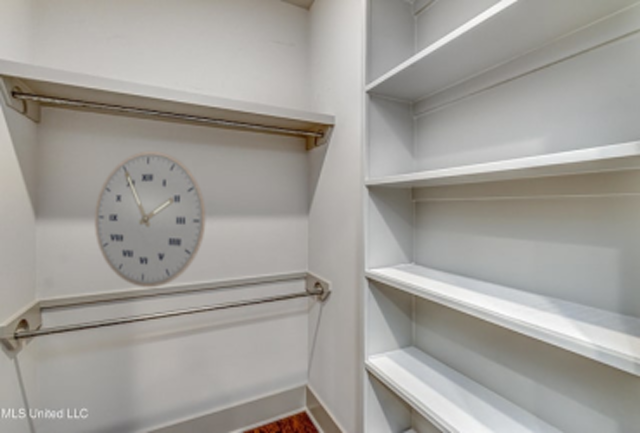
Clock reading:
1 h 55 min
